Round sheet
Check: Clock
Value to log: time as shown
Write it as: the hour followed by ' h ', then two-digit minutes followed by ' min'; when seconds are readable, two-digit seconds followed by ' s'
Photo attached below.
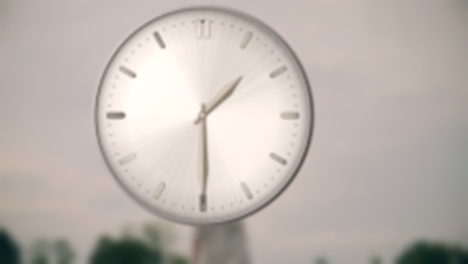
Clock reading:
1 h 30 min
